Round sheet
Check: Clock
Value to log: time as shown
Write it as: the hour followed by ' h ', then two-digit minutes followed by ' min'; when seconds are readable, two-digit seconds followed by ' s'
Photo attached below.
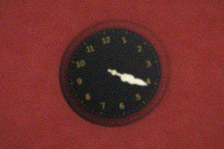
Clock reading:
4 h 21 min
